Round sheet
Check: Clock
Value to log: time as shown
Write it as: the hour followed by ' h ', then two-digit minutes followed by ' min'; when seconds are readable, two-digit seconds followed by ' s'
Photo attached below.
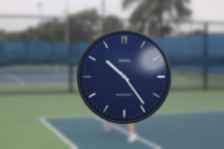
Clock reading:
10 h 24 min
